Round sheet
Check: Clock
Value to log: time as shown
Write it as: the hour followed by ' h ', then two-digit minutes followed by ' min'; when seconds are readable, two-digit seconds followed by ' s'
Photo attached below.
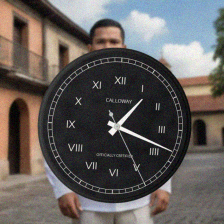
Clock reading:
1 h 18 min 25 s
